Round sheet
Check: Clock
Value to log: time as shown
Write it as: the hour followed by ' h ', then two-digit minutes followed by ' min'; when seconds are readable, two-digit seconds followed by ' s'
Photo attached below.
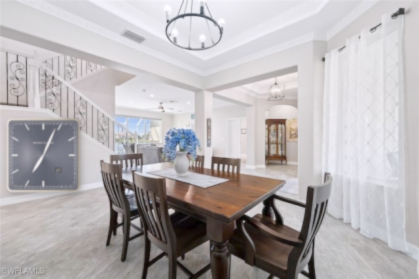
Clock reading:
7 h 04 min
